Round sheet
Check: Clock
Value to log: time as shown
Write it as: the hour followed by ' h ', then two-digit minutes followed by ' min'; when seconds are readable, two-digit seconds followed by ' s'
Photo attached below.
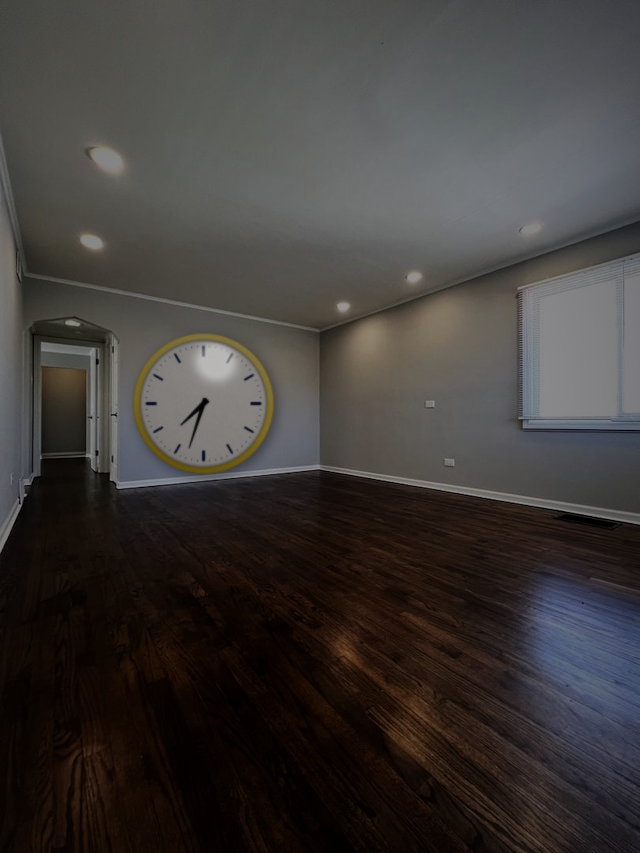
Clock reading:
7 h 33 min
